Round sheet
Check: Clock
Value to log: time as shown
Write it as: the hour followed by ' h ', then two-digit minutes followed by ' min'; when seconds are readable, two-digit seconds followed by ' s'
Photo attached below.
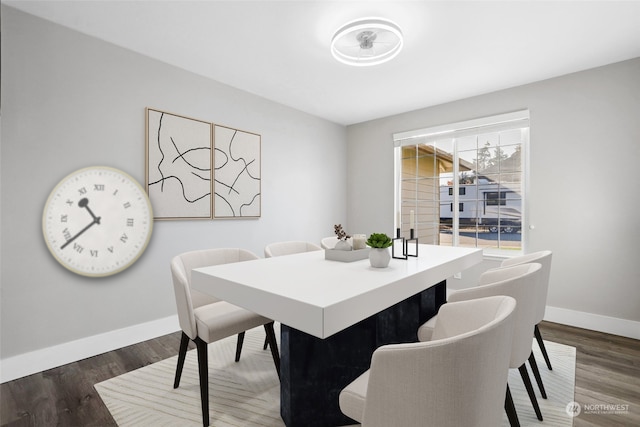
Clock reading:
10 h 38 min
